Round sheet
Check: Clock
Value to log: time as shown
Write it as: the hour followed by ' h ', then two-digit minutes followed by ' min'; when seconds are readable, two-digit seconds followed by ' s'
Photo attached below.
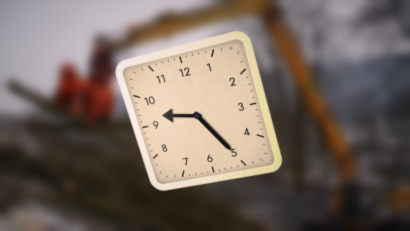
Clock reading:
9 h 25 min
